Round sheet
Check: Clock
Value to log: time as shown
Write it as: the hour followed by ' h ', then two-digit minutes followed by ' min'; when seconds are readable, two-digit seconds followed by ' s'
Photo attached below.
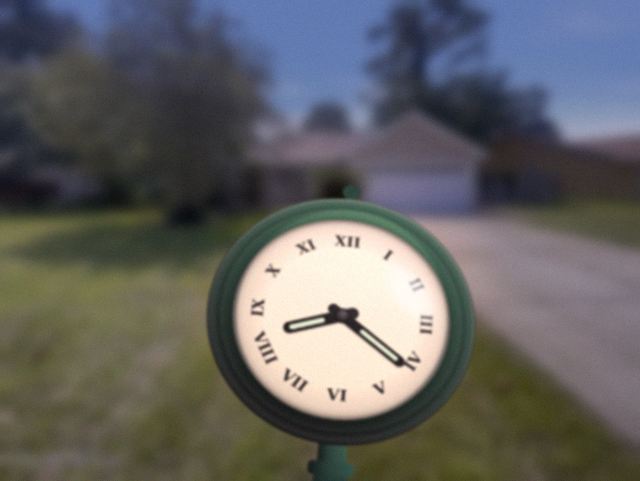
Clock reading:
8 h 21 min
